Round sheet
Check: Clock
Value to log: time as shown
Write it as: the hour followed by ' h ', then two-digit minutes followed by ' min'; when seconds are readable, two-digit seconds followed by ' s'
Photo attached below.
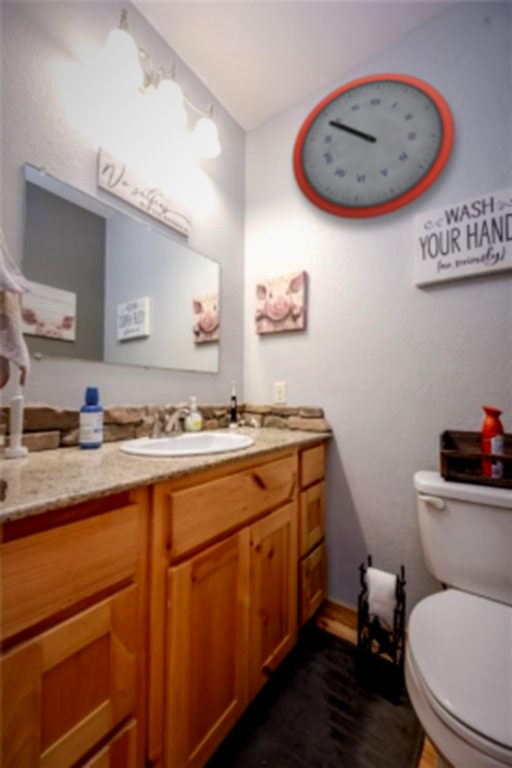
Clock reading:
9 h 49 min
